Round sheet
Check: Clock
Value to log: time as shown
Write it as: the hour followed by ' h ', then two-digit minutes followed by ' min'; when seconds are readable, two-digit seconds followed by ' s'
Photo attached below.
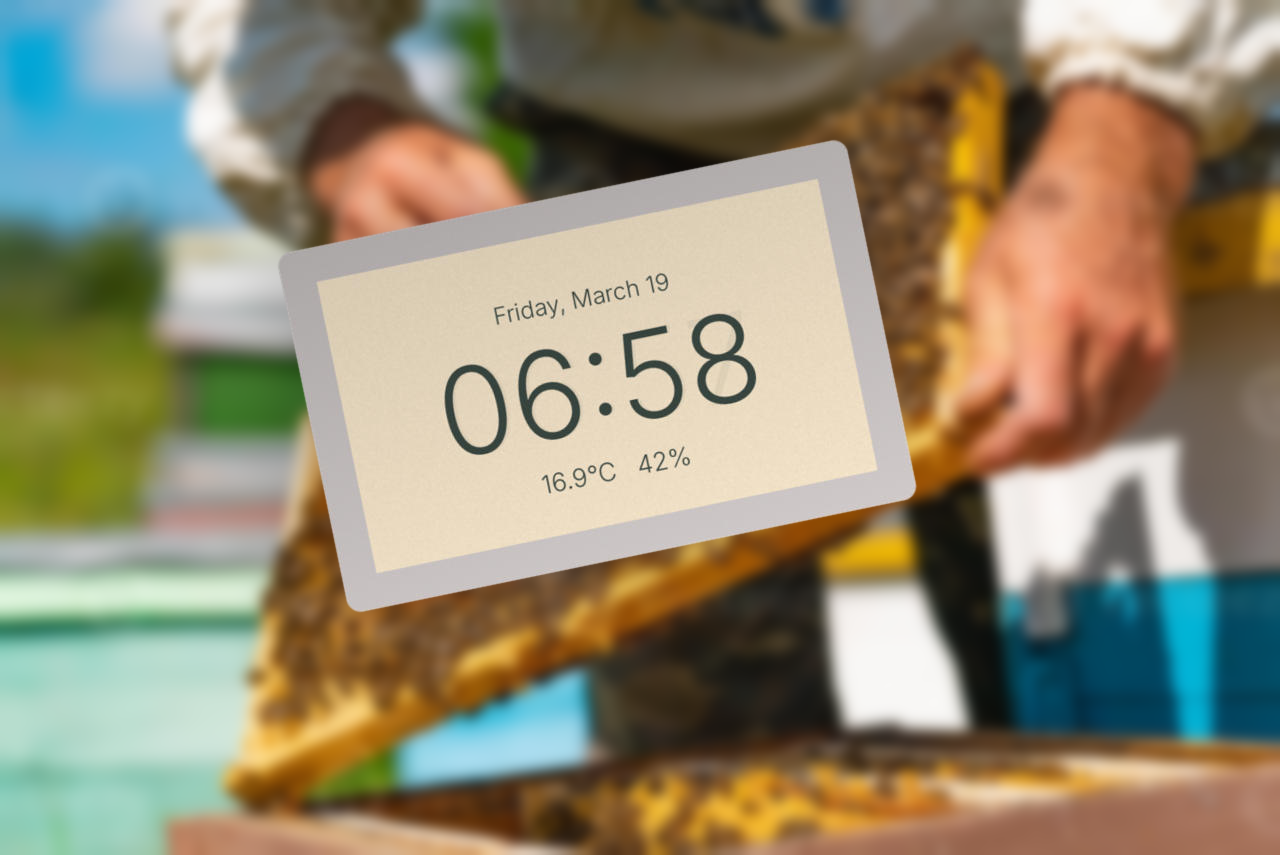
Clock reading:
6 h 58 min
